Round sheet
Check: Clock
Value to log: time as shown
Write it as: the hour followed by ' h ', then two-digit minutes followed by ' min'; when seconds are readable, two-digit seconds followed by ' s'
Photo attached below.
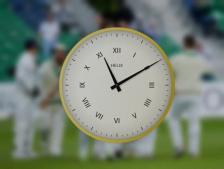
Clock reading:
11 h 10 min
